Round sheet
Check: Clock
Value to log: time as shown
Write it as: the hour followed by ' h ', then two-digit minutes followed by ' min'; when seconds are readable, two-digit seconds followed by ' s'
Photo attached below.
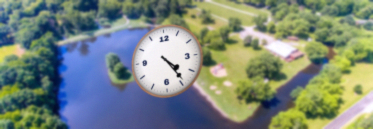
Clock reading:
4 h 24 min
